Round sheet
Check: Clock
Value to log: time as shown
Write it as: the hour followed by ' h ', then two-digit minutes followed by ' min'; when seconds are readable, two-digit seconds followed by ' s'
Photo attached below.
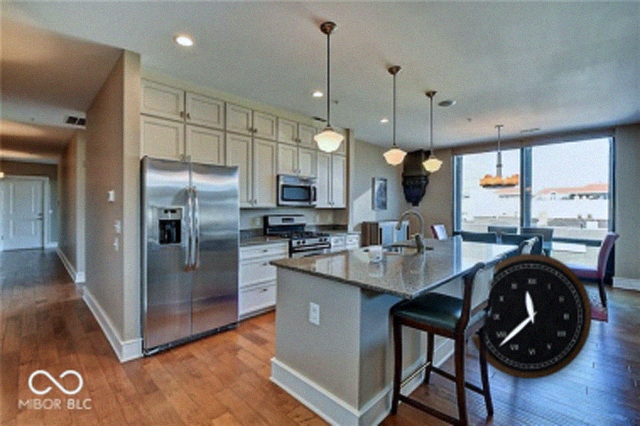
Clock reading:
11 h 38 min
